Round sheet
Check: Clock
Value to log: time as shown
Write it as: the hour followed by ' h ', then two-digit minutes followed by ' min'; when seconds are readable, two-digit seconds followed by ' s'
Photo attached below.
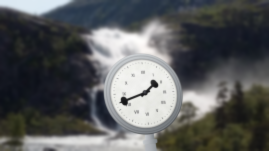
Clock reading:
1 h 42 min
